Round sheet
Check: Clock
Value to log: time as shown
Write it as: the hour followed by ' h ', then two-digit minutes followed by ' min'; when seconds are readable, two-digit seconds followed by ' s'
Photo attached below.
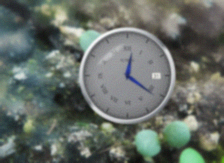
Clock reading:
12 h 21 min
